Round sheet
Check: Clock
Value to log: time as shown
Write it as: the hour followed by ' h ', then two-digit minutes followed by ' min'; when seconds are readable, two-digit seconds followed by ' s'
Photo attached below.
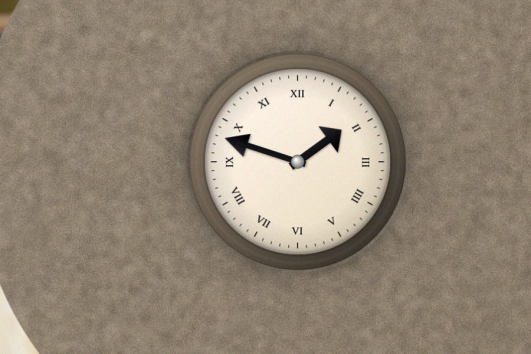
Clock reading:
1 h 48 min
